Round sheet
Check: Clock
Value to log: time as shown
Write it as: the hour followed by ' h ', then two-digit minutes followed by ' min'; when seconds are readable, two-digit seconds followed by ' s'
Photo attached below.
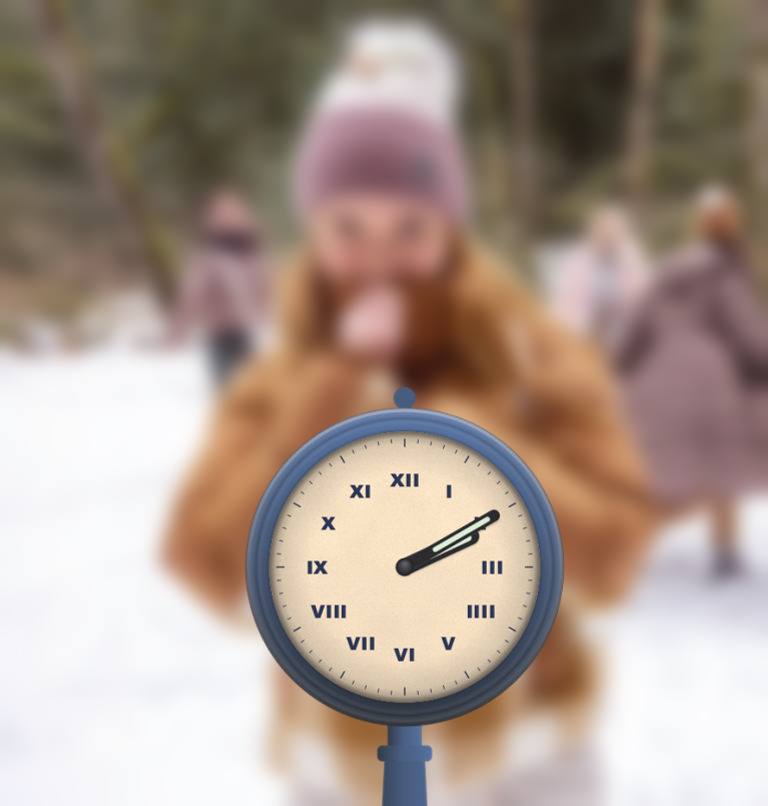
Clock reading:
2 h 10 min
